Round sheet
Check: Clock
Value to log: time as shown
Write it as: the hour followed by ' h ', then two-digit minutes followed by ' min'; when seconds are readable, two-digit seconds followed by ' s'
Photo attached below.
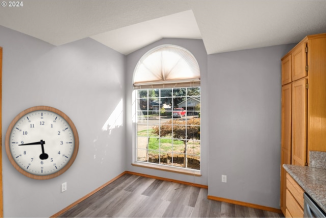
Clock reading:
5 h 44 min
